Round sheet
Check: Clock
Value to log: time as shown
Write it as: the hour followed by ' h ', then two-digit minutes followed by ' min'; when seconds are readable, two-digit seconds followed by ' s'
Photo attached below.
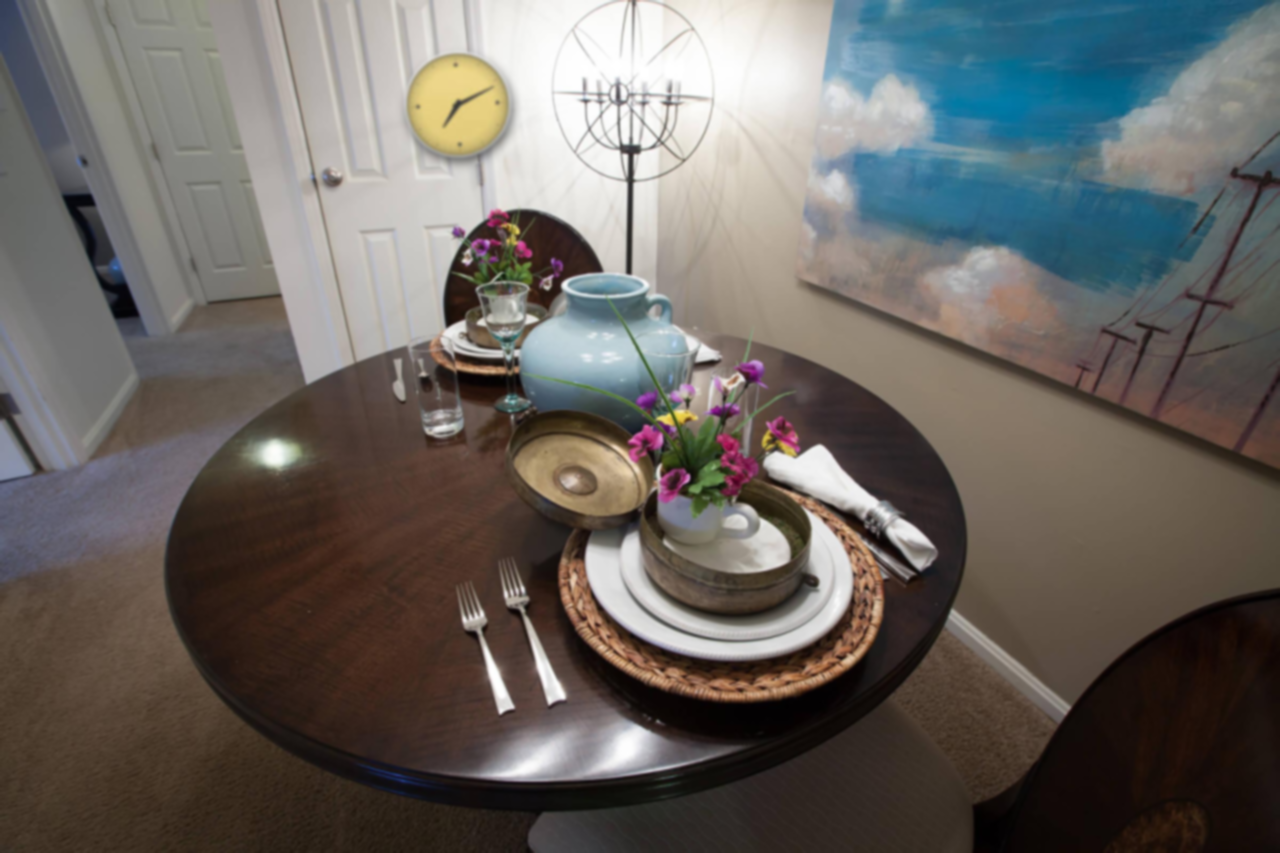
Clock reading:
7 h 11 min
